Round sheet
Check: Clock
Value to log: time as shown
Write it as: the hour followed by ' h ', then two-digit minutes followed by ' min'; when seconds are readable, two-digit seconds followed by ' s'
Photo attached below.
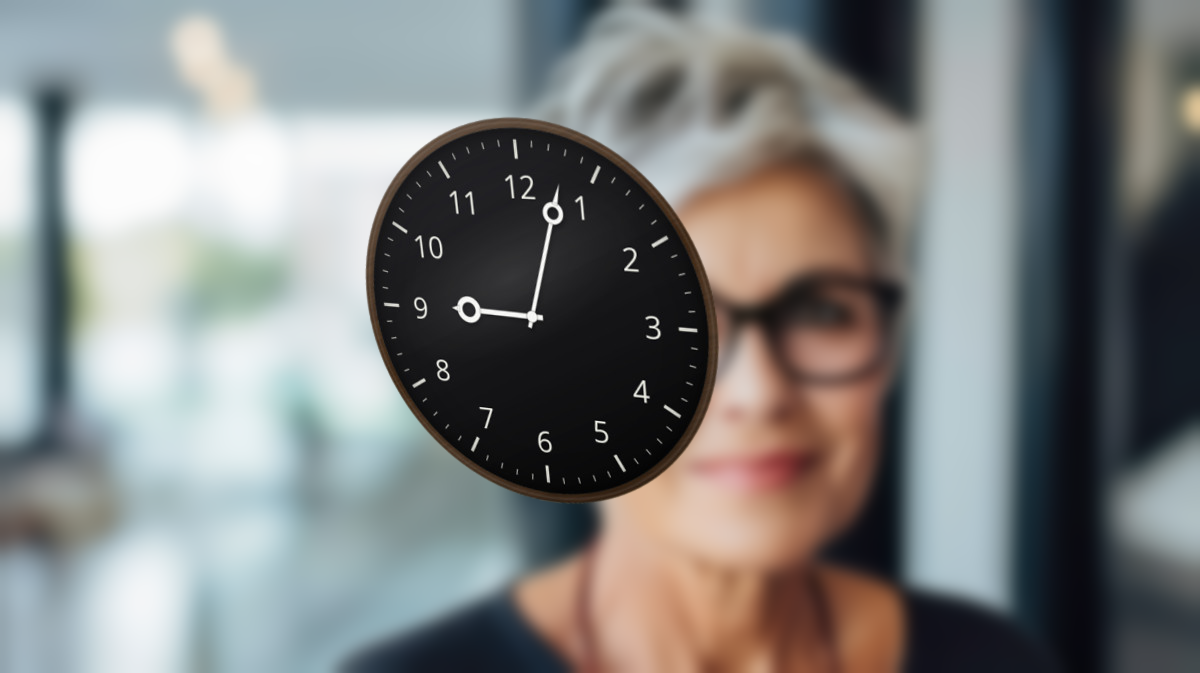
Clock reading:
9 h 03 min
